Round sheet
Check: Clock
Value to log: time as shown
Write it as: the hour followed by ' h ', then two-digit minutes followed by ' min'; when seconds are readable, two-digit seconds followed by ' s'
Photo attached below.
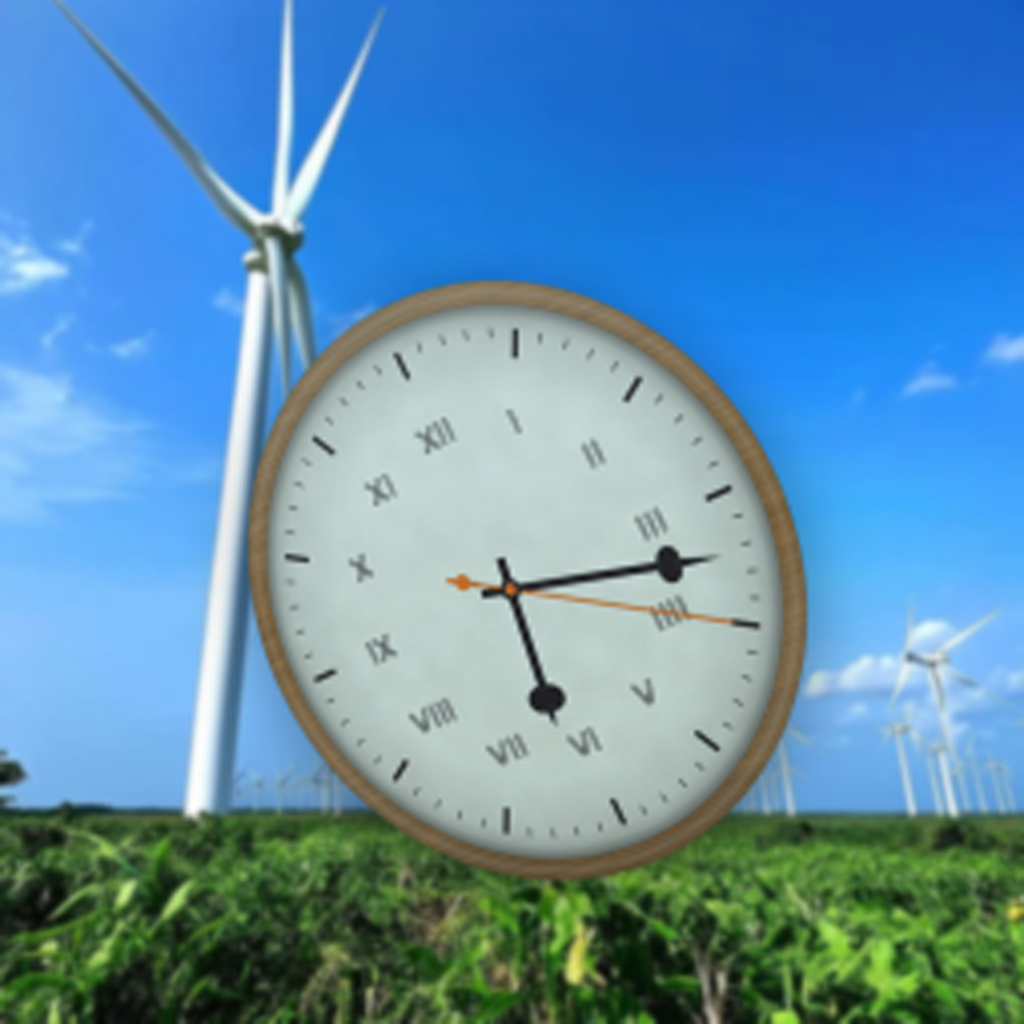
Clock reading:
6 h 17 min 20 s
